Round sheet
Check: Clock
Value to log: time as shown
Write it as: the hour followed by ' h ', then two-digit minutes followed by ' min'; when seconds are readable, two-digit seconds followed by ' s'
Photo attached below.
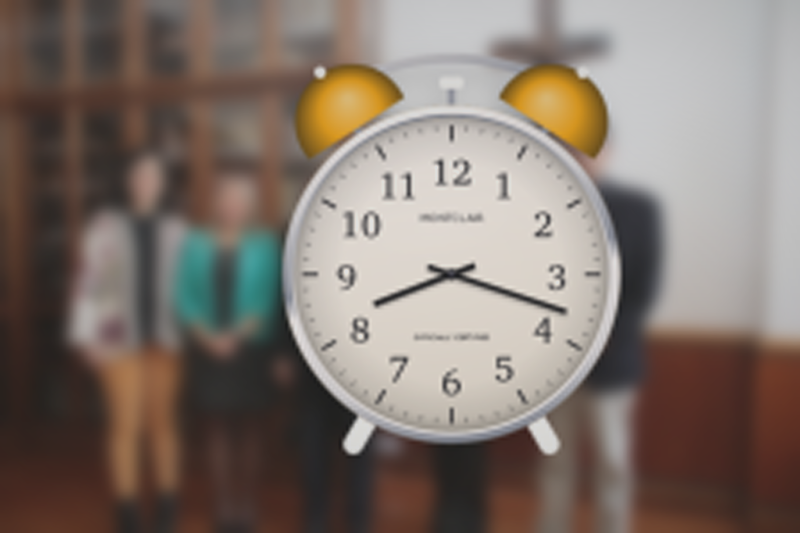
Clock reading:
8 h 18 min
